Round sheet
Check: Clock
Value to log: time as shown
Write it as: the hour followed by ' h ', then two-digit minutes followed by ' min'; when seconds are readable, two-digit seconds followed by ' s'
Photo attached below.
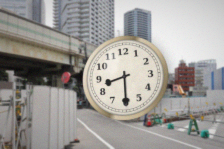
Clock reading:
8 h 30 min
